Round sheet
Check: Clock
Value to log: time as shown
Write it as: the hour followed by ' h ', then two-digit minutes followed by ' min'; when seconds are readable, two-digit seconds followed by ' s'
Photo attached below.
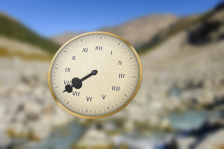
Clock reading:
7 h 38 min
